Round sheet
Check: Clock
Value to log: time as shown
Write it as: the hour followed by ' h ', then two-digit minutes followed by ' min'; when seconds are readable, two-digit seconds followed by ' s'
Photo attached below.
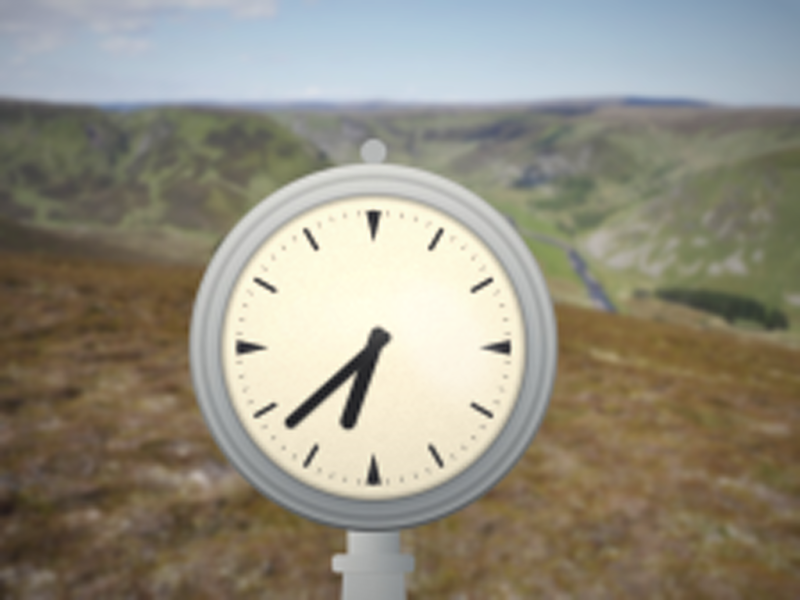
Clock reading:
6 h 38 min
